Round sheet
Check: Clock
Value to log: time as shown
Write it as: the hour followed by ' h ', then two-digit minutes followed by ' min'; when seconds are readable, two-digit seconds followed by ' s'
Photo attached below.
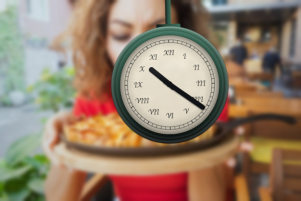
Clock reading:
10 h 21 min
